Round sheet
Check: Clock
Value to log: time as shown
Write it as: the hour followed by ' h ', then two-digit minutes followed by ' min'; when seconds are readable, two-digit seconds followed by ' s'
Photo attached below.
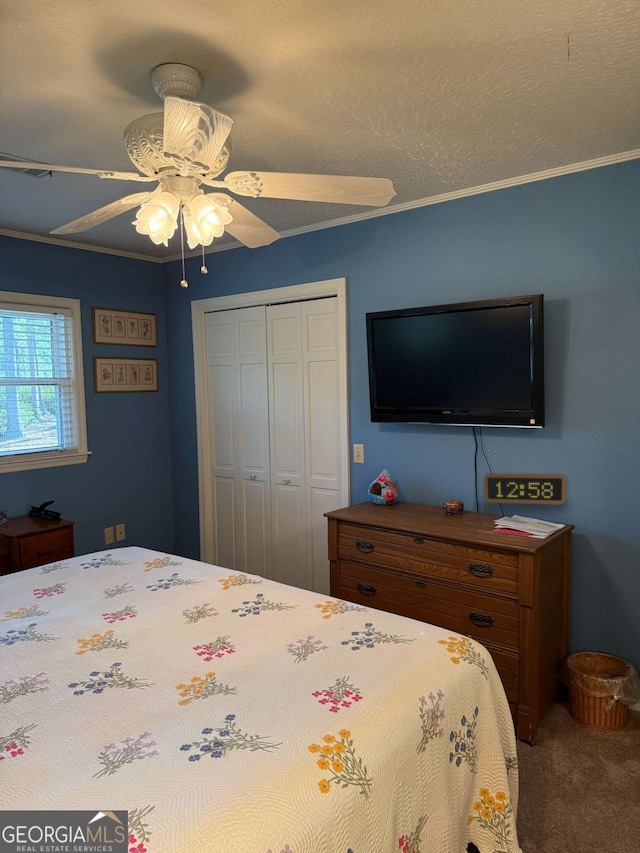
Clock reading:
12 h 58 min
